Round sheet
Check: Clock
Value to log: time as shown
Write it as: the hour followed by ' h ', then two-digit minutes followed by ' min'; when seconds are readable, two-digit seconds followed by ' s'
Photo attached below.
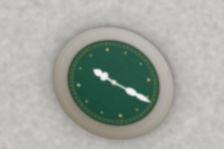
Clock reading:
10 h 21 min
